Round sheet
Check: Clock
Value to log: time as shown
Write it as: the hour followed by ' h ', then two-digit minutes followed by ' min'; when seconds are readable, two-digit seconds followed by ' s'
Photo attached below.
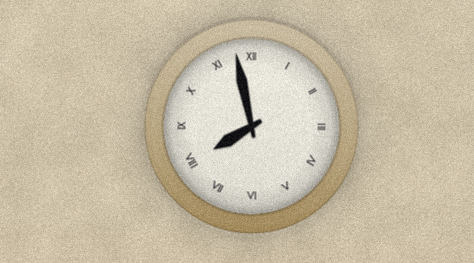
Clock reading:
7 h 58 min
